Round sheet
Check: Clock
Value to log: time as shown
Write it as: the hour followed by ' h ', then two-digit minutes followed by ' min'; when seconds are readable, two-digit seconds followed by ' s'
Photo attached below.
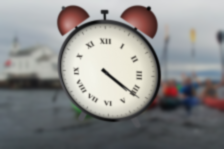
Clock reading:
4 h 21 min
